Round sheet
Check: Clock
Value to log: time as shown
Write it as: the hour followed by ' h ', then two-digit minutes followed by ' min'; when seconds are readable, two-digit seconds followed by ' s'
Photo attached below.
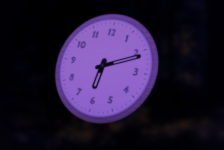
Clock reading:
6 h 11 min
